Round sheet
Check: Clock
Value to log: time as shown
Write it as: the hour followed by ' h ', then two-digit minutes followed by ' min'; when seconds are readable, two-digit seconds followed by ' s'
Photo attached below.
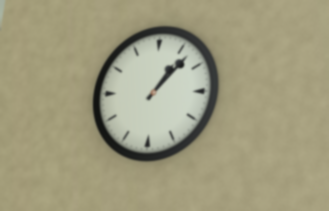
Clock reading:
1 h 07 min
